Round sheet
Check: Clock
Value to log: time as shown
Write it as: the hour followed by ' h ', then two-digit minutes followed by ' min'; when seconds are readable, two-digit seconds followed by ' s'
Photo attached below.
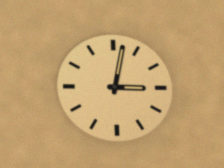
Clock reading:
3 h 02 min
